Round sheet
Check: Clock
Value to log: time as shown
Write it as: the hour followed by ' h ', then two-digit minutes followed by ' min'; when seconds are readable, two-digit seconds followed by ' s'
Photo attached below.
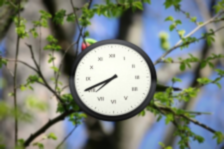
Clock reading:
7 h 41 min
